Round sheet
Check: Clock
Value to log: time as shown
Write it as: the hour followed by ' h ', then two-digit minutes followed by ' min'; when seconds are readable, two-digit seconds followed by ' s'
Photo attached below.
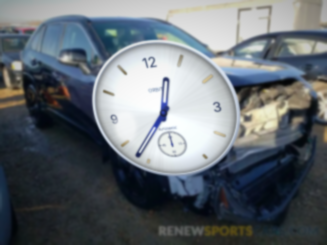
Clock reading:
12 h 37 min
